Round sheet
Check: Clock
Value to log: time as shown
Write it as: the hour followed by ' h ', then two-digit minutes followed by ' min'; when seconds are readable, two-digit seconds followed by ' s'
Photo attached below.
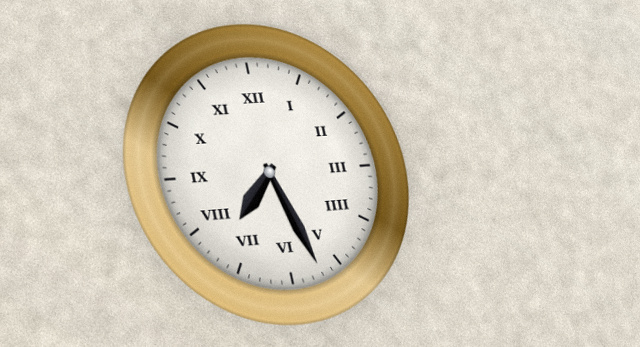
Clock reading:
7 h 27 min
